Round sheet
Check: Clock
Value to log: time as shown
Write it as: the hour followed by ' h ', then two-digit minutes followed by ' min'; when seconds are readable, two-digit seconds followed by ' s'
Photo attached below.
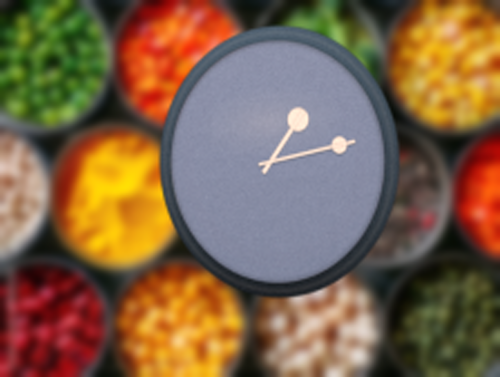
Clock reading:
1 h 13 min
